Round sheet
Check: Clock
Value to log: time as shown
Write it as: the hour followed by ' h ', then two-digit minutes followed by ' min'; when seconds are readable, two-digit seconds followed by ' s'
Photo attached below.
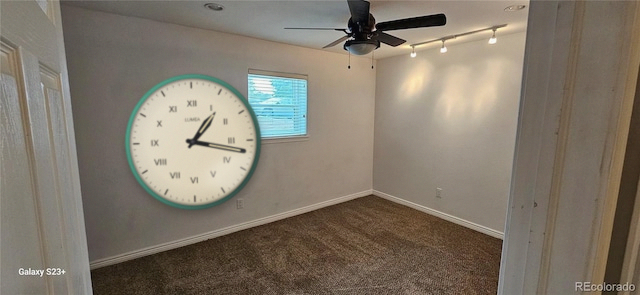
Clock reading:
1 h 17 min
